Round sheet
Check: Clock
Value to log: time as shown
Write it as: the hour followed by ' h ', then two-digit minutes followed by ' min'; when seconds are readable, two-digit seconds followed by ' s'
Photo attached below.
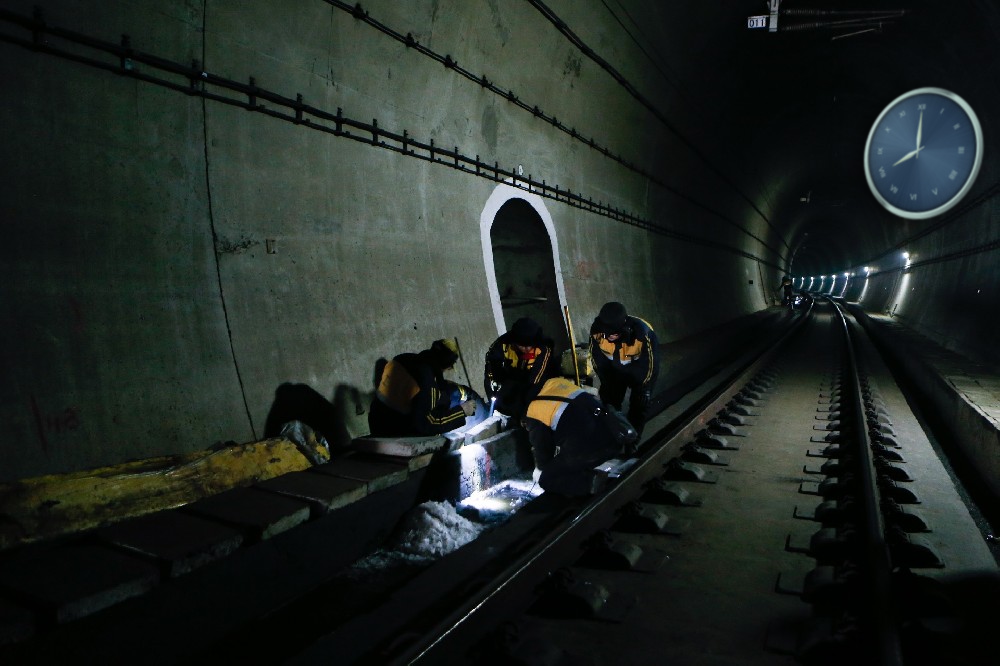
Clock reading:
8 h 00 min
